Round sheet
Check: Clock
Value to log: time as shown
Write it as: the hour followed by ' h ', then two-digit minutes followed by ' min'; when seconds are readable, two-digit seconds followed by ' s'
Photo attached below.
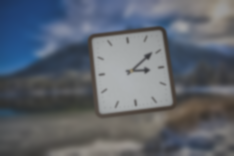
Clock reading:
3 h 09 min
